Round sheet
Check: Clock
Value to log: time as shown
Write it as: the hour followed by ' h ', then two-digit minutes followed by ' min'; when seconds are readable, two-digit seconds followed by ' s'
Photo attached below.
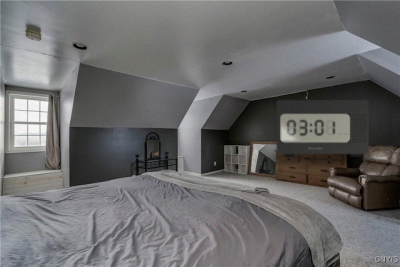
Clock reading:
3 h 01 min
